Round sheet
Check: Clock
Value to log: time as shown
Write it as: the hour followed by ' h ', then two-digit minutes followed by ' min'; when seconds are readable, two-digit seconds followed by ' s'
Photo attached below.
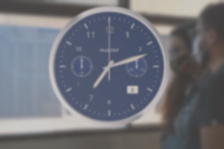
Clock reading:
7 h 12 min
